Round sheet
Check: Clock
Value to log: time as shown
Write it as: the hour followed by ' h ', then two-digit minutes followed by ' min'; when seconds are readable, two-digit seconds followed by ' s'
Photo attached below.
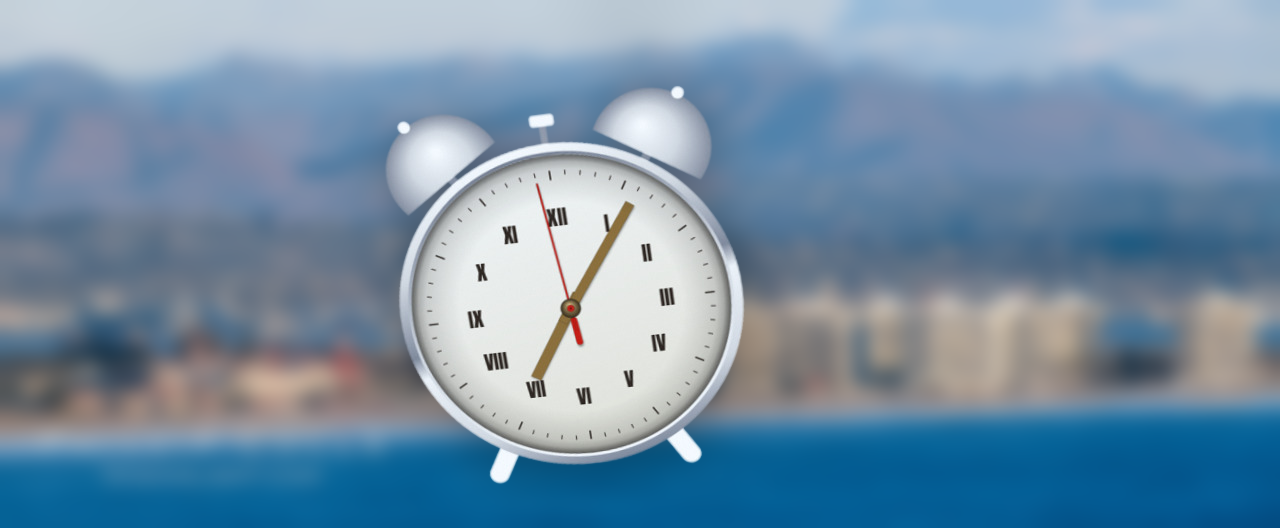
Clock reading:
7 h 05 min 59 s
